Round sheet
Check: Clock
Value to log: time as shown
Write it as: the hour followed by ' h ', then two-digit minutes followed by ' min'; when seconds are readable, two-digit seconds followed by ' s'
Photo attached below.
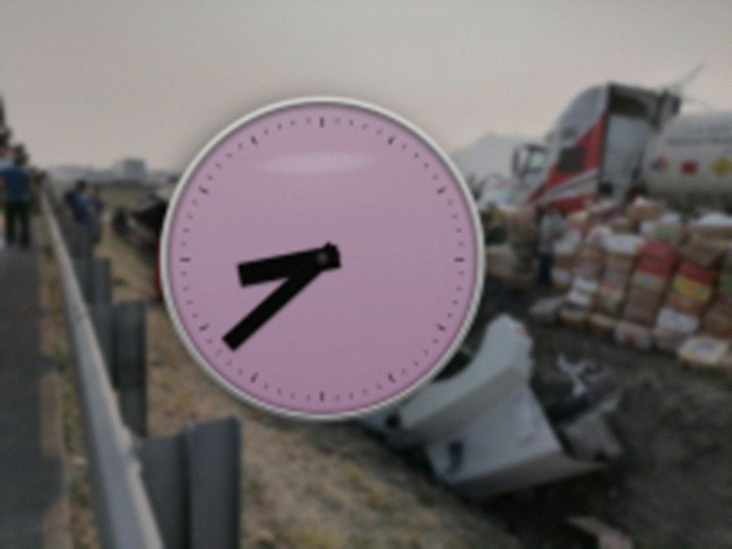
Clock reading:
8 h 38 min
